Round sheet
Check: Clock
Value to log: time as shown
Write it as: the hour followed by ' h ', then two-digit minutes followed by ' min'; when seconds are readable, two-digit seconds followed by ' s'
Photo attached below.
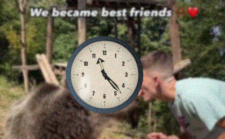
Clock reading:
11 h 23 min
